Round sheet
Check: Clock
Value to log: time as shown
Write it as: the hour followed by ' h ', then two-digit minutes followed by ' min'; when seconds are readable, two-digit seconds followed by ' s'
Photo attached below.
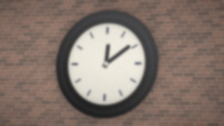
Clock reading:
12 h 09 min
